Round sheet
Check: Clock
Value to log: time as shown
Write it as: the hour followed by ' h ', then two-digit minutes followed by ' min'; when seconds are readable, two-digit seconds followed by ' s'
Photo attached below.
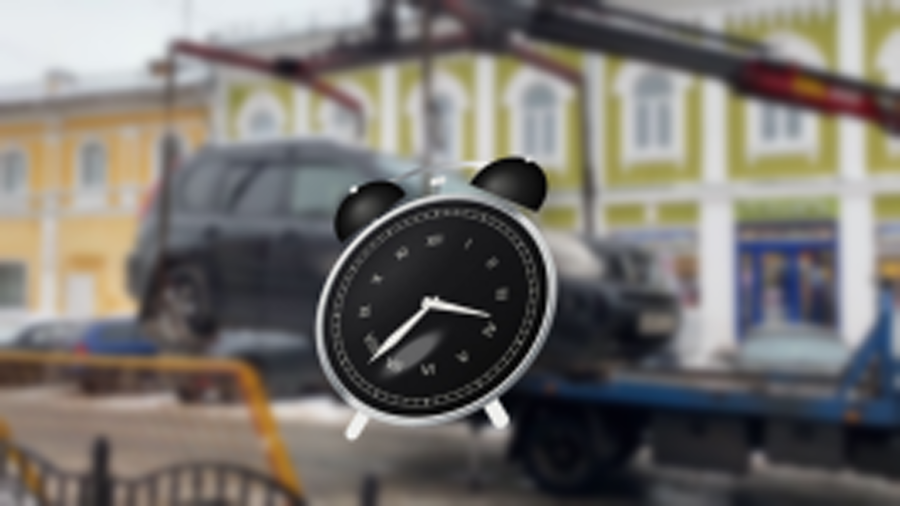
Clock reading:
3 h 38 min
